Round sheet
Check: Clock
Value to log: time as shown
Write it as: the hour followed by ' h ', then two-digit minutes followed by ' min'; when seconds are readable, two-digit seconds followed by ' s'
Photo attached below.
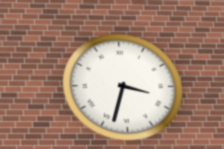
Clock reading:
3 h 33 min
